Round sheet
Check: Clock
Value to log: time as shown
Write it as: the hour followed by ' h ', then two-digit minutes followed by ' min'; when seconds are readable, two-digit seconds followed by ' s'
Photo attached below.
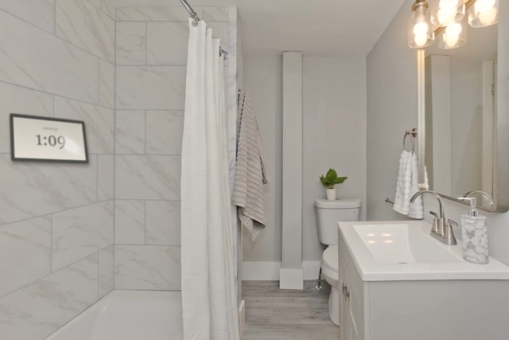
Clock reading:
1 h 09 min
